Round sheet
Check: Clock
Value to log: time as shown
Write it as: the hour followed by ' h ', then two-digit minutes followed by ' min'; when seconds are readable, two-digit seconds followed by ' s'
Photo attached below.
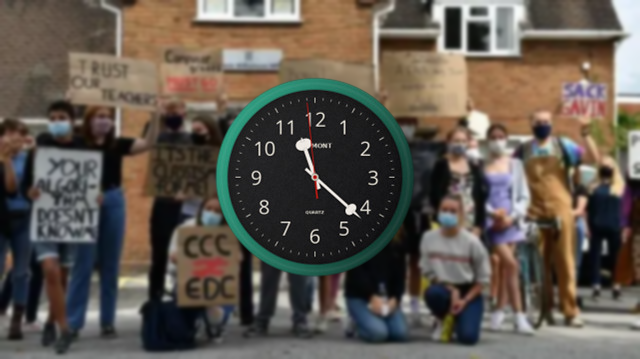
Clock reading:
11 h 21 min 59 s
